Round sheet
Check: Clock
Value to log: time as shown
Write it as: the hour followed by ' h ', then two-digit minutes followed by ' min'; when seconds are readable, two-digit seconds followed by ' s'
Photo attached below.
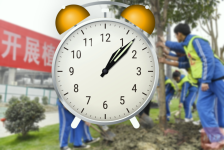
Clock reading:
1 h 07 min
